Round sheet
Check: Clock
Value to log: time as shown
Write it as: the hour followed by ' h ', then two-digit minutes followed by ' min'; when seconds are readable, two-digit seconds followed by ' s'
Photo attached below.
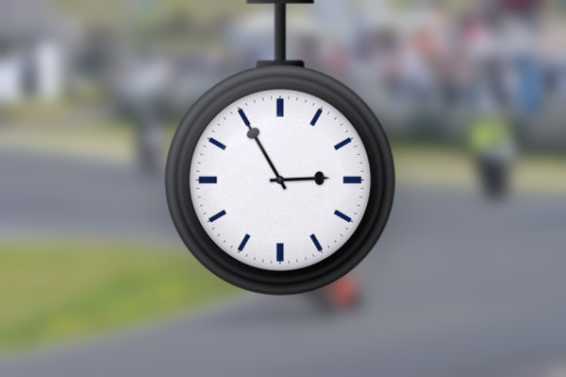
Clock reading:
2 h 55 min
